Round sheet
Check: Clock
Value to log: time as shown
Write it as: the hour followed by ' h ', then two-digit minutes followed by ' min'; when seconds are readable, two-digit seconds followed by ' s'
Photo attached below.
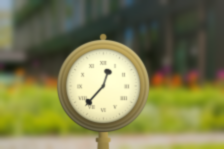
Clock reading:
12 h 37 min
